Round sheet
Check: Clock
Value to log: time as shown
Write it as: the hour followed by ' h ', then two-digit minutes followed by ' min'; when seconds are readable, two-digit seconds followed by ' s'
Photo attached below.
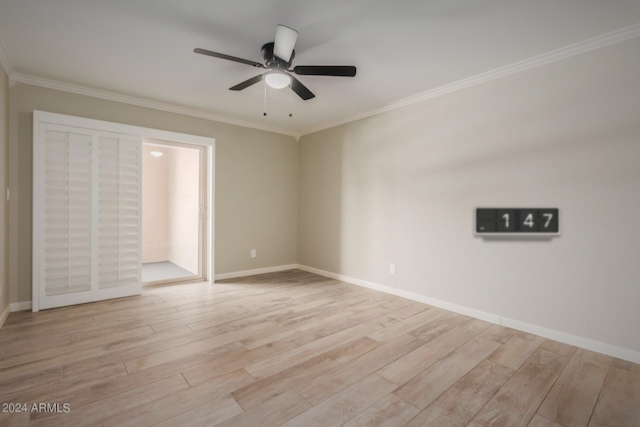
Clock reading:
1 h 47 min
